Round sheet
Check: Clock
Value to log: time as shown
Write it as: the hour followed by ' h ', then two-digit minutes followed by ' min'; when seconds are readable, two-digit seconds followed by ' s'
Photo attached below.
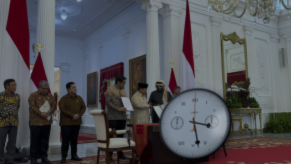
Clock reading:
3 h 28 min
